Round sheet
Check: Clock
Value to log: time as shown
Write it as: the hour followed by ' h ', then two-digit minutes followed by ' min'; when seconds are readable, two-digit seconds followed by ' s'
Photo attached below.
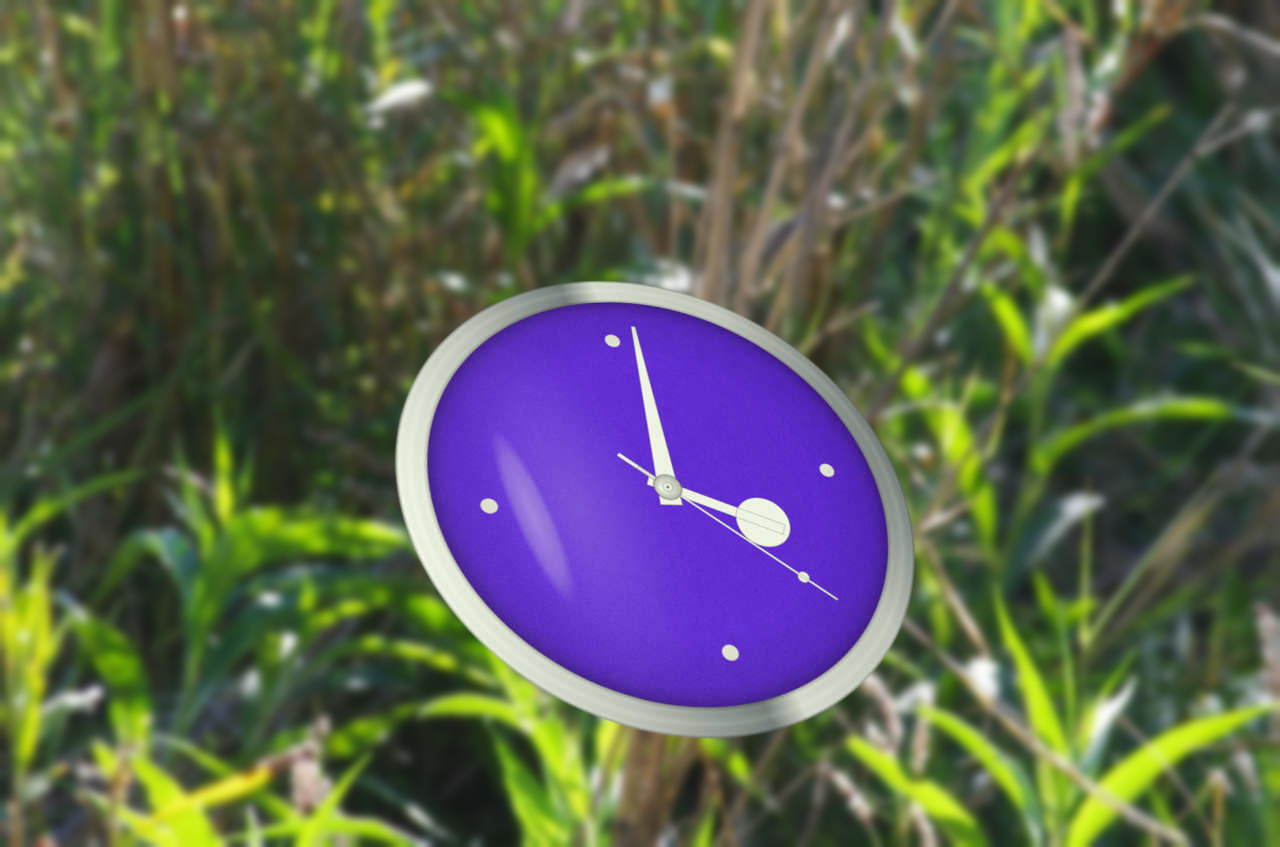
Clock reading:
4 h 01 min 23 s
